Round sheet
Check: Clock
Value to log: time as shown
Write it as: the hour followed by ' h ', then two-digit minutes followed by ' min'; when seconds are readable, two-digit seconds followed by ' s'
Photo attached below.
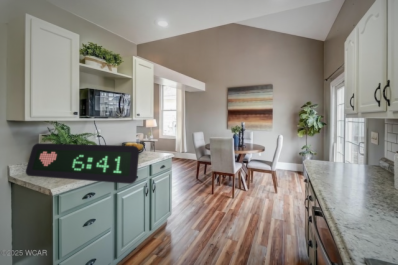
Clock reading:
6 h 41 min
